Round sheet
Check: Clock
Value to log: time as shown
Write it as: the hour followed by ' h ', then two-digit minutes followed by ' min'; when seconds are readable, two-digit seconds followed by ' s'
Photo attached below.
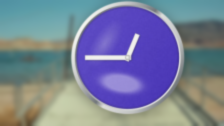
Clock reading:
12 h 45 min
